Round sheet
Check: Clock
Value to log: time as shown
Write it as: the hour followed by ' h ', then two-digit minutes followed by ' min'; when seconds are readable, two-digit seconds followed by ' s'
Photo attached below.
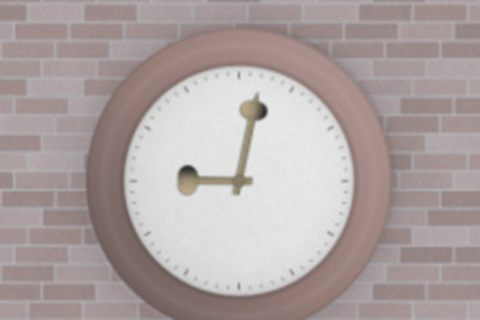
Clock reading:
9 h 02 min
